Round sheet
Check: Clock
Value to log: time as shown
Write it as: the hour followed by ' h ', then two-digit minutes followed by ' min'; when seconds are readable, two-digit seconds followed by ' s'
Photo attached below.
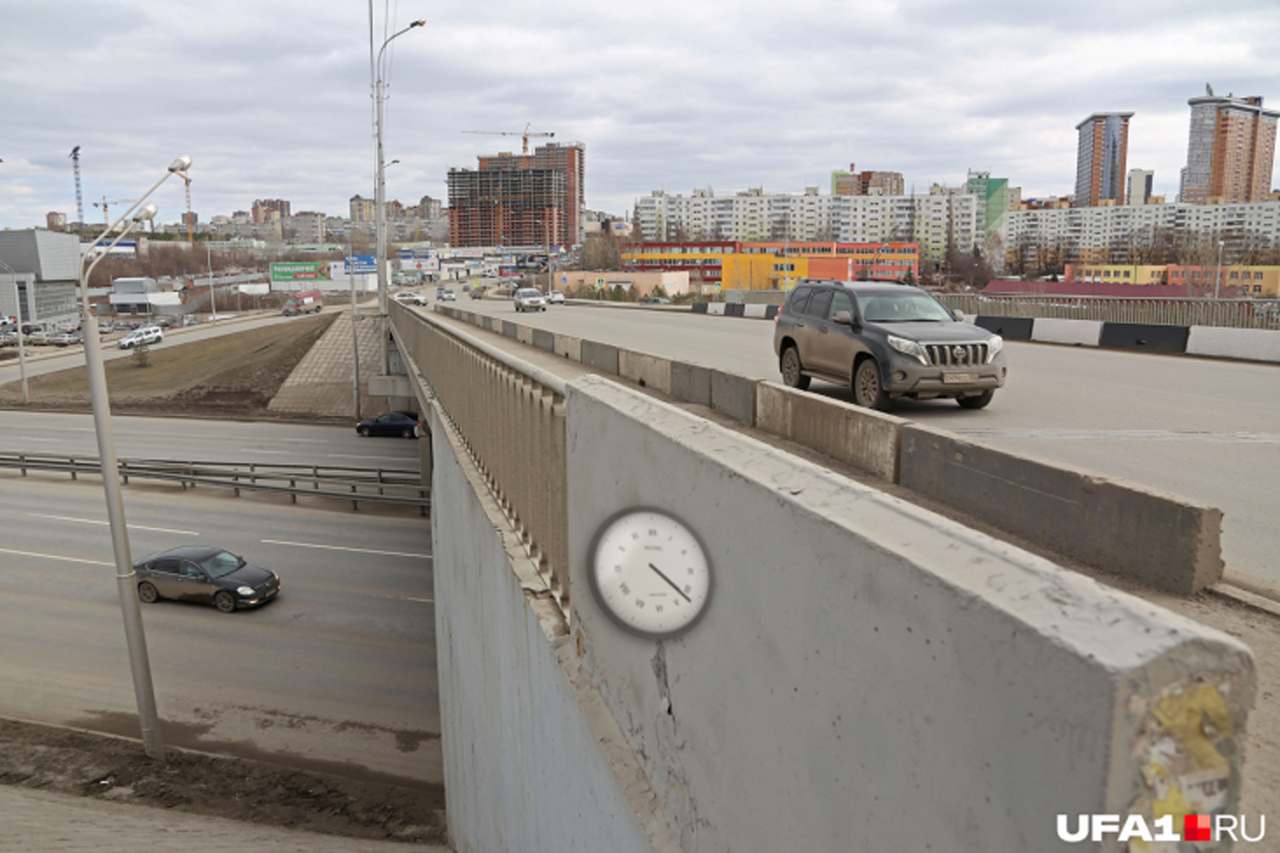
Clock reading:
4 h 22 min
